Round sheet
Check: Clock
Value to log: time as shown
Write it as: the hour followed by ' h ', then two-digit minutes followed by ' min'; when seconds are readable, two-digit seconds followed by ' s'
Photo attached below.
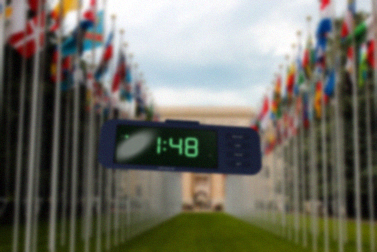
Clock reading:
1 h 48 min
